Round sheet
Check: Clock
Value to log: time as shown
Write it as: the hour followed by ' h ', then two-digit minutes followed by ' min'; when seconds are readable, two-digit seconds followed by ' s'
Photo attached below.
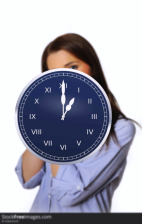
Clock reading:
1 h 00 min
